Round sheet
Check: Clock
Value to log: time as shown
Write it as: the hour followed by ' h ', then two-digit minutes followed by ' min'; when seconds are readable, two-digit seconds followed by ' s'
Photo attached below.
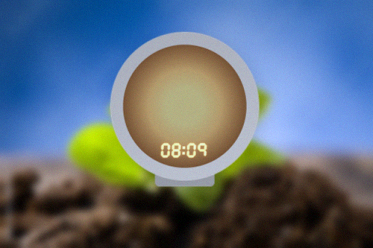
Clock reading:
8 h 09 min
